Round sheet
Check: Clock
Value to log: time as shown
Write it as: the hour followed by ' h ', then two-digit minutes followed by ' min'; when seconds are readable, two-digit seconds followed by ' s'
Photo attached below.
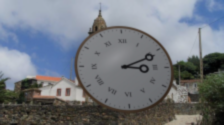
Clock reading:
3 h 11 min
